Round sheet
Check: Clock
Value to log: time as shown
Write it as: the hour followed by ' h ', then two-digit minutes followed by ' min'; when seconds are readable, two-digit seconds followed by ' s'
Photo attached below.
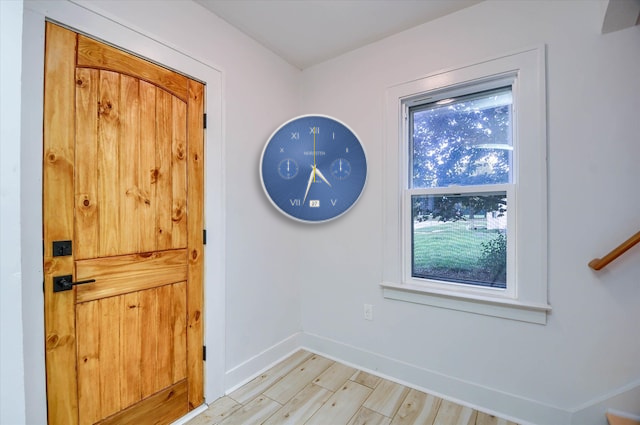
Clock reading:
4 h 33 min
